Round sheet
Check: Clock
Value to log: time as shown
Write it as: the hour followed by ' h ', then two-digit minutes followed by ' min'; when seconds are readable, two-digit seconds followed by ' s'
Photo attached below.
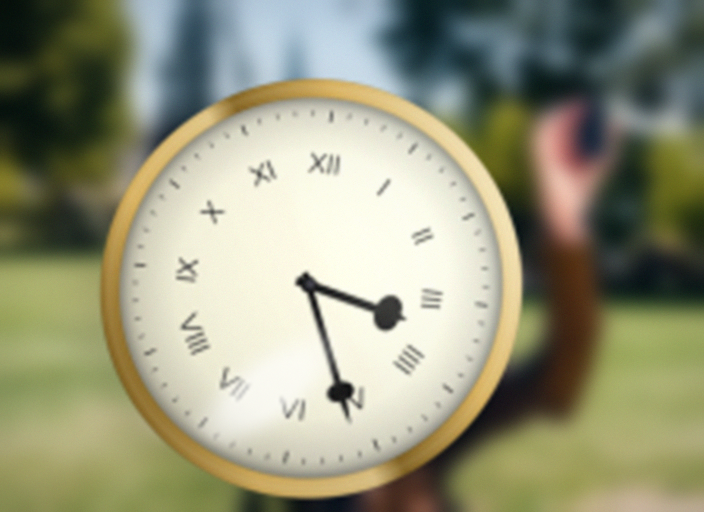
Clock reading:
3 h 26 min
